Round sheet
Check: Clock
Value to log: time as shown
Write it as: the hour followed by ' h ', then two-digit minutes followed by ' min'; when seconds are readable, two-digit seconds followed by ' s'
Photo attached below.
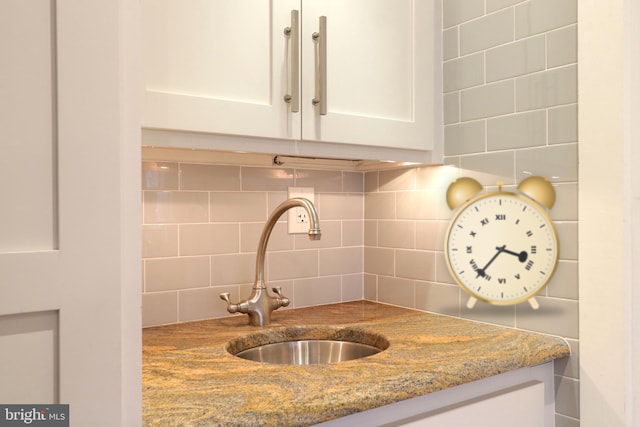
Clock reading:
3 h 37 min
